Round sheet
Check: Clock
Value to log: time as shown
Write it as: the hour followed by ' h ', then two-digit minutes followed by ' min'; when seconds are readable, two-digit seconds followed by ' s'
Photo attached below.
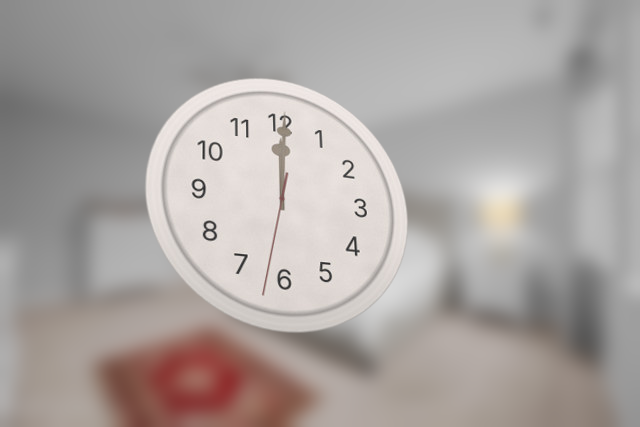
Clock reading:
12 h 00 min 32 s
